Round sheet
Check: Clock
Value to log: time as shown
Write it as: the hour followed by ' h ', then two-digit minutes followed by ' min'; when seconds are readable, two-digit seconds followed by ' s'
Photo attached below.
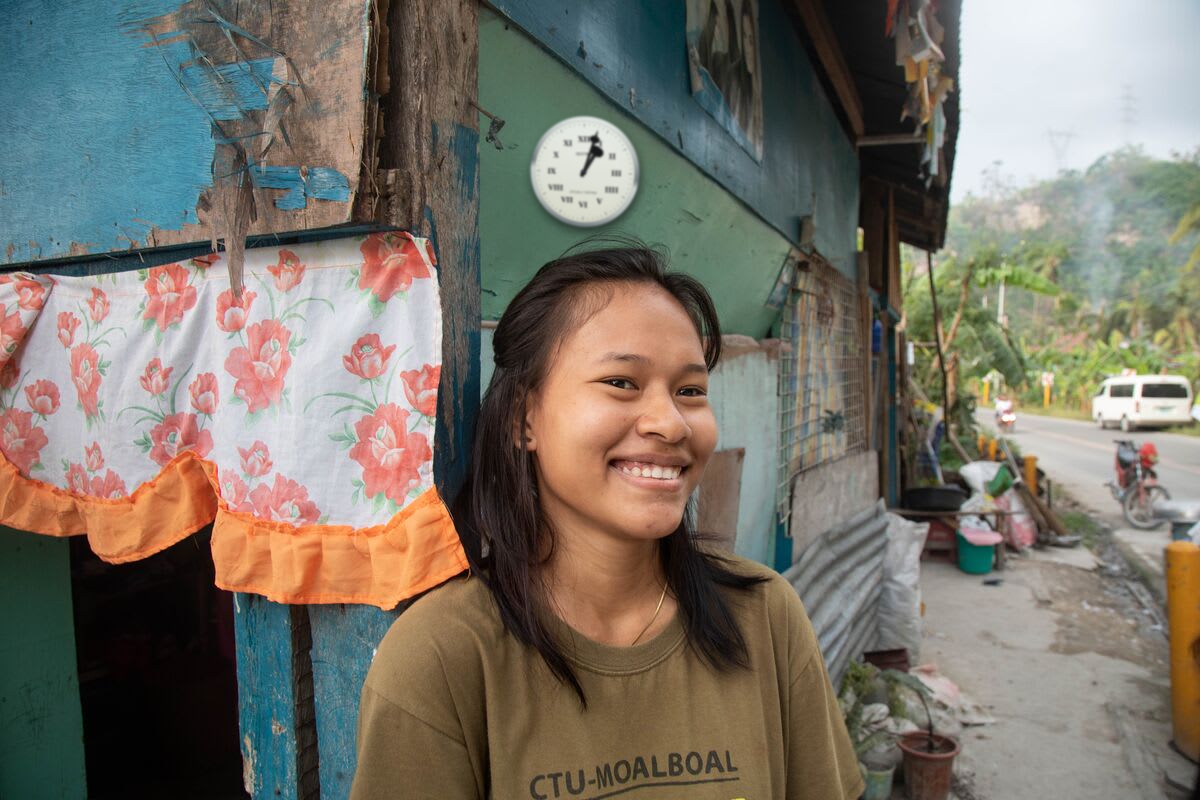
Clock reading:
1 h 03 min
